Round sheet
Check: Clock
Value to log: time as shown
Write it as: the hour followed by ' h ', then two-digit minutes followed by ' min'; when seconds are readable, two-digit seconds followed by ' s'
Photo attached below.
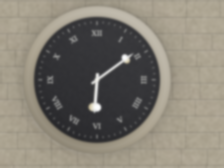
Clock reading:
6 h 09 min
